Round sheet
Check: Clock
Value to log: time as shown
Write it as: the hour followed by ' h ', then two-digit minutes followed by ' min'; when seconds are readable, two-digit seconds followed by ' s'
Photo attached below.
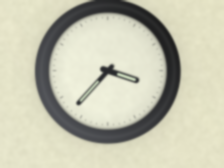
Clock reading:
3 h 37 min
